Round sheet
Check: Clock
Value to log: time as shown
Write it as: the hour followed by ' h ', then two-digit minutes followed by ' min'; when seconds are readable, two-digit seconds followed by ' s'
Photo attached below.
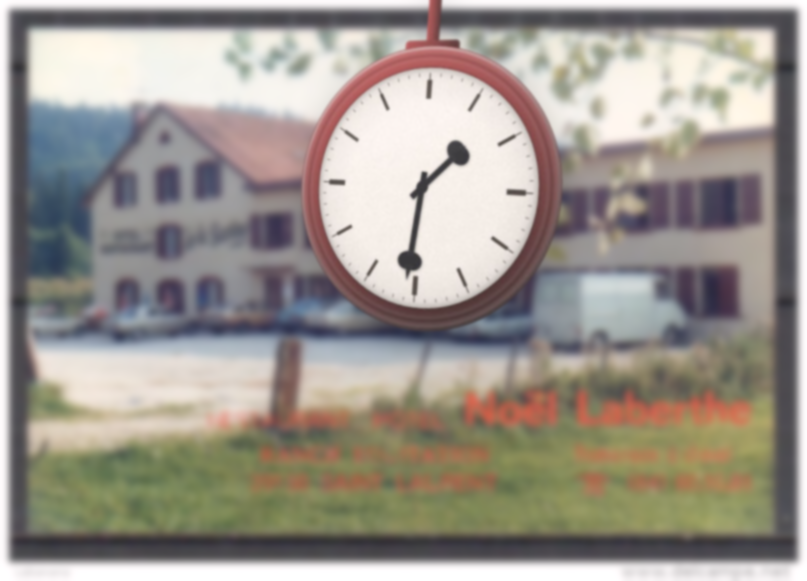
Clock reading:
1 h 31 min
